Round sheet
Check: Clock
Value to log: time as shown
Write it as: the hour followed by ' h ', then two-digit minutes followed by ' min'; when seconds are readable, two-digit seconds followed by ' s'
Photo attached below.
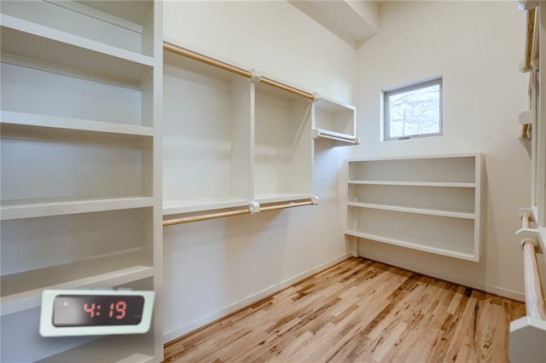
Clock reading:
4 h 19 min
